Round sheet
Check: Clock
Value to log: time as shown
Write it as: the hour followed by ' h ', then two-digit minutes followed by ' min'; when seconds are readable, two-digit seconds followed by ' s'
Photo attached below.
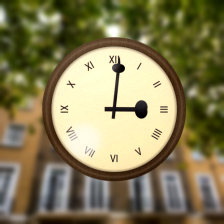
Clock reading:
3 h 01 min
